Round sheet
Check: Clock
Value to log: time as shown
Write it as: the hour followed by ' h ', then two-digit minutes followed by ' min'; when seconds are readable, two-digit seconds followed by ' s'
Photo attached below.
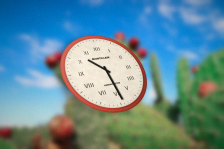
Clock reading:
10 h 29 min
